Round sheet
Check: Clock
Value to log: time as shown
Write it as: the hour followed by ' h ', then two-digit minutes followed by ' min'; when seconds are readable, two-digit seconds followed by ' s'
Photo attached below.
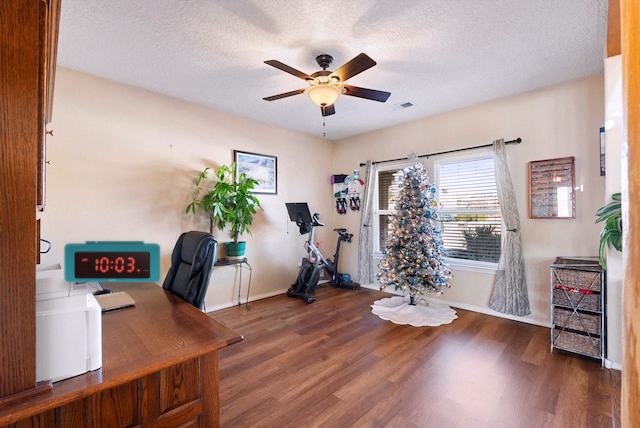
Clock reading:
10 h 03 min
